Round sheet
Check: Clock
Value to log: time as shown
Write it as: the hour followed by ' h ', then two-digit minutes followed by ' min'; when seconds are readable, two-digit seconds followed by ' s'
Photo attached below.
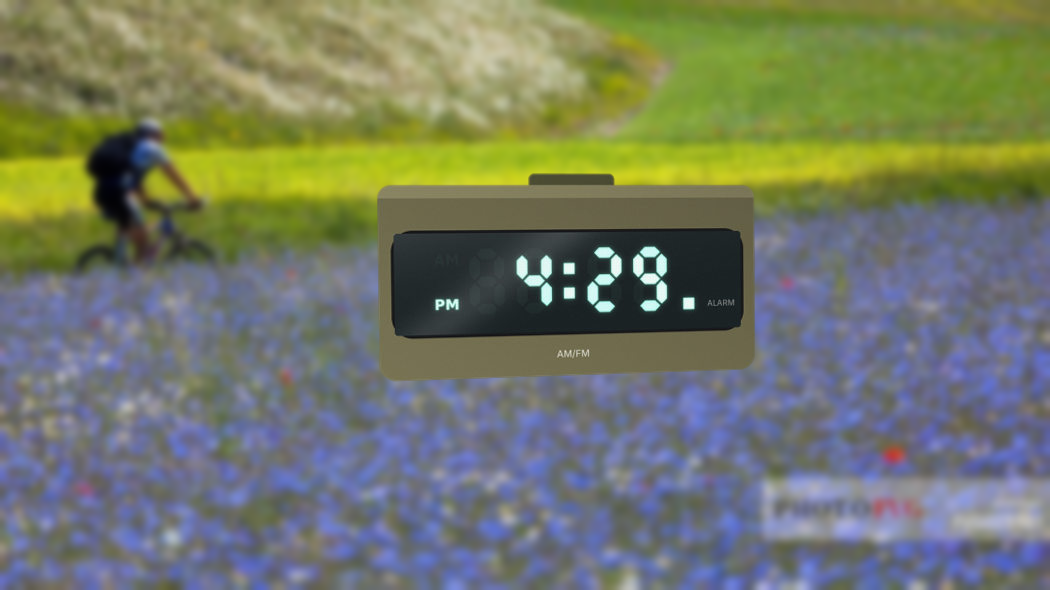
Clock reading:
4 h 29 min
